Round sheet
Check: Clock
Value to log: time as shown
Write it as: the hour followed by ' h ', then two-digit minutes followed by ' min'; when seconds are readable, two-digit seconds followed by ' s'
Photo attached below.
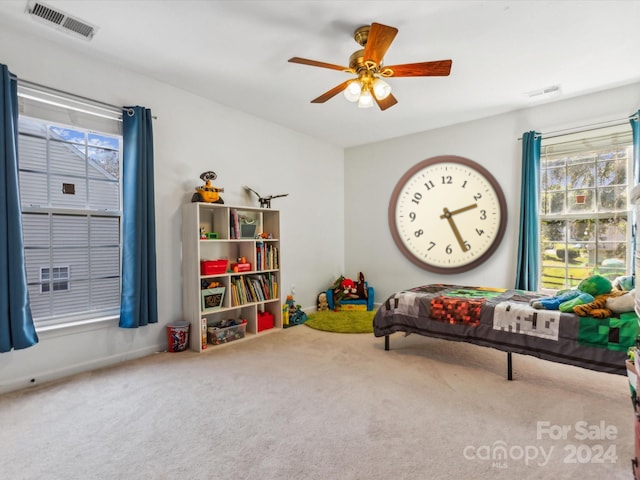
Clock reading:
2 h 26 min
